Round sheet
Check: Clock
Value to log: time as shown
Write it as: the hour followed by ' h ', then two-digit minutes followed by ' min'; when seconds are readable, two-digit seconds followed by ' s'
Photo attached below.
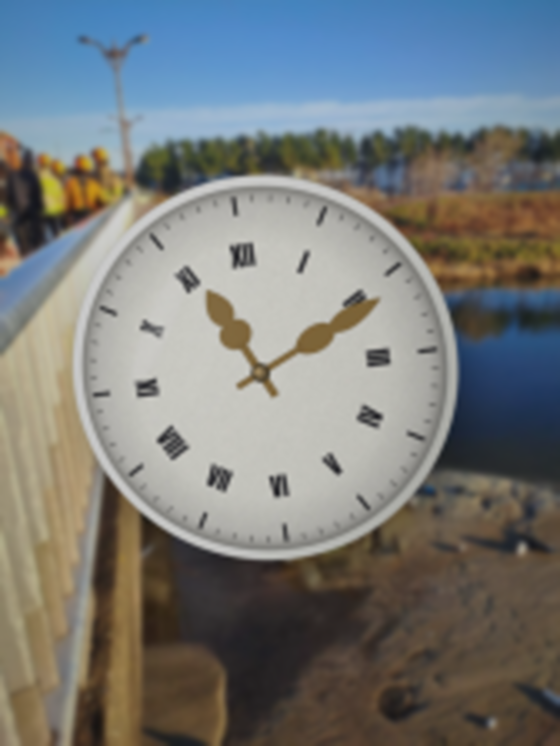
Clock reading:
11 h 11 min
